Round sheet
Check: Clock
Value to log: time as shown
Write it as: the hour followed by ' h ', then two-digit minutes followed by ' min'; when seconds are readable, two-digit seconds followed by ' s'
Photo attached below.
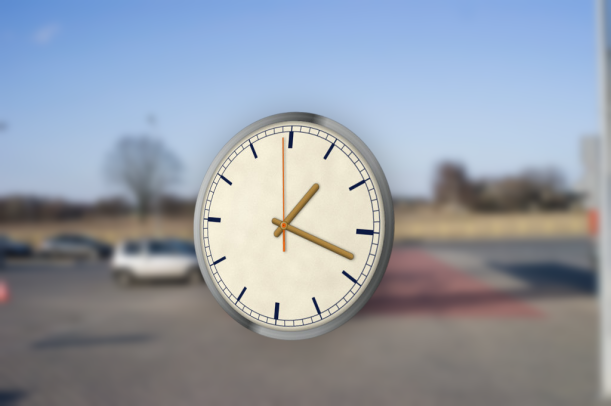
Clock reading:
1 h 17 min 59 s
